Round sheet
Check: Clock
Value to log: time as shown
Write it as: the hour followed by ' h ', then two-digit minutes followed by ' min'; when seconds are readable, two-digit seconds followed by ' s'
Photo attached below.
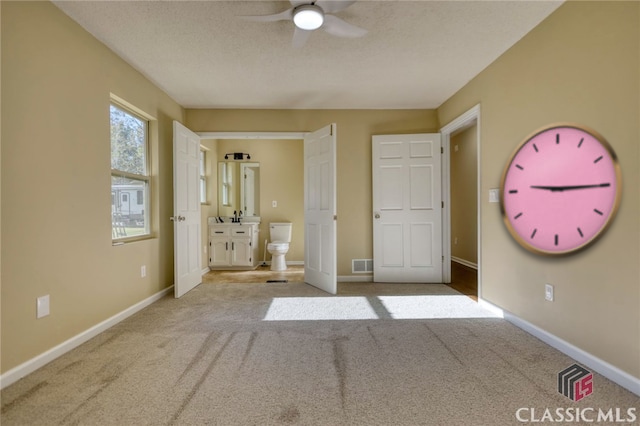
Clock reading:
9 h 15 min
